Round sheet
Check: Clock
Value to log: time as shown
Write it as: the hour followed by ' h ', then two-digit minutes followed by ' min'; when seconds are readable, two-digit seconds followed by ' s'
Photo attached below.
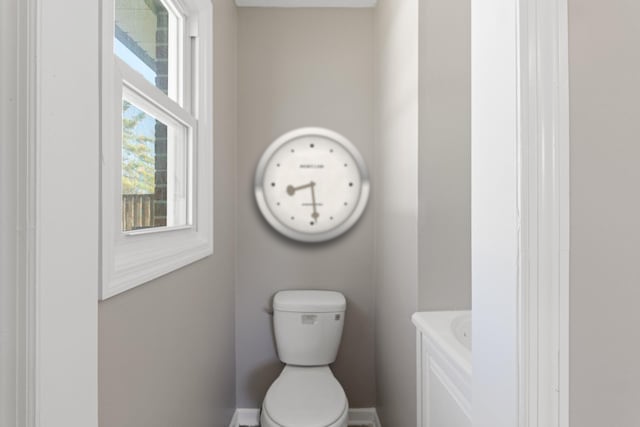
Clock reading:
8 h 29 min
